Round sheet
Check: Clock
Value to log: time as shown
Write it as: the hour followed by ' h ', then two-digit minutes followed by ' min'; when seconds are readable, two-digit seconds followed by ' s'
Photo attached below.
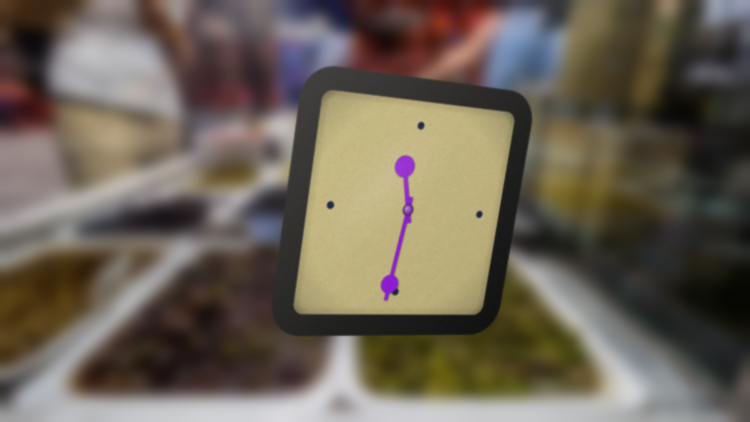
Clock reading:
11 h 31 min
